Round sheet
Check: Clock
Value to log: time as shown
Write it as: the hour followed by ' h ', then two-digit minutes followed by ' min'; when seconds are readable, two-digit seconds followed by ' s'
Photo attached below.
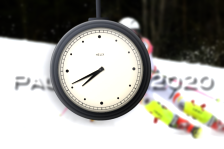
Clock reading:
7 h 41 min
